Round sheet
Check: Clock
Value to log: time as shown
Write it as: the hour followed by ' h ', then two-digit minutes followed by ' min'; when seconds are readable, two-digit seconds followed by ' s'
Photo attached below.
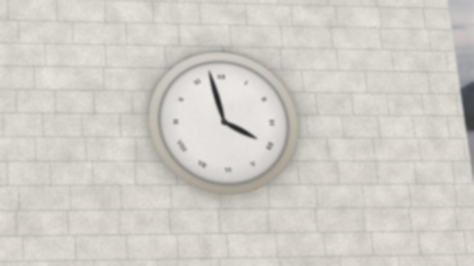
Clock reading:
3 h 58 min
